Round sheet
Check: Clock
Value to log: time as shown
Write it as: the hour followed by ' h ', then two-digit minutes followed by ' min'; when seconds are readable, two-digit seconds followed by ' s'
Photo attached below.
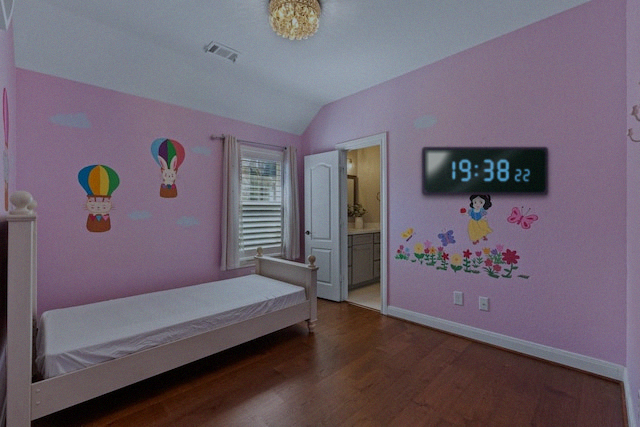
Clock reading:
19 h 38 min 22 s
